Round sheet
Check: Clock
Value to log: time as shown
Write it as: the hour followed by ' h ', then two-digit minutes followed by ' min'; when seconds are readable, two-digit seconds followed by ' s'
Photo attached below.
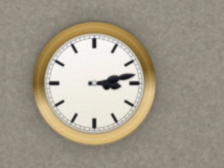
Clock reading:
3 h 13 min
